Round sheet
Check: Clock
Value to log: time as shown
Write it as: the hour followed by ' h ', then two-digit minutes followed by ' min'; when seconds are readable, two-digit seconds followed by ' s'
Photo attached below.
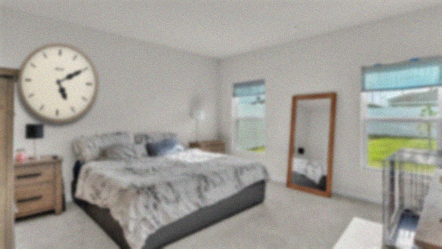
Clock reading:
5 h 10 min
